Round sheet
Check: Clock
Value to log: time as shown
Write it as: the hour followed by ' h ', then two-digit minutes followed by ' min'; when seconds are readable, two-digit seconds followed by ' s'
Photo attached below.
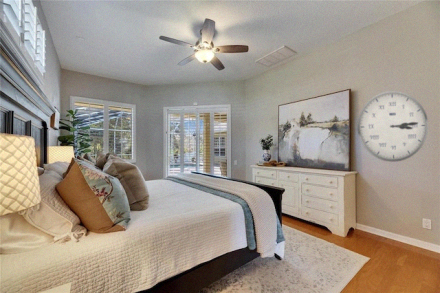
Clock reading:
3 h 14 min
